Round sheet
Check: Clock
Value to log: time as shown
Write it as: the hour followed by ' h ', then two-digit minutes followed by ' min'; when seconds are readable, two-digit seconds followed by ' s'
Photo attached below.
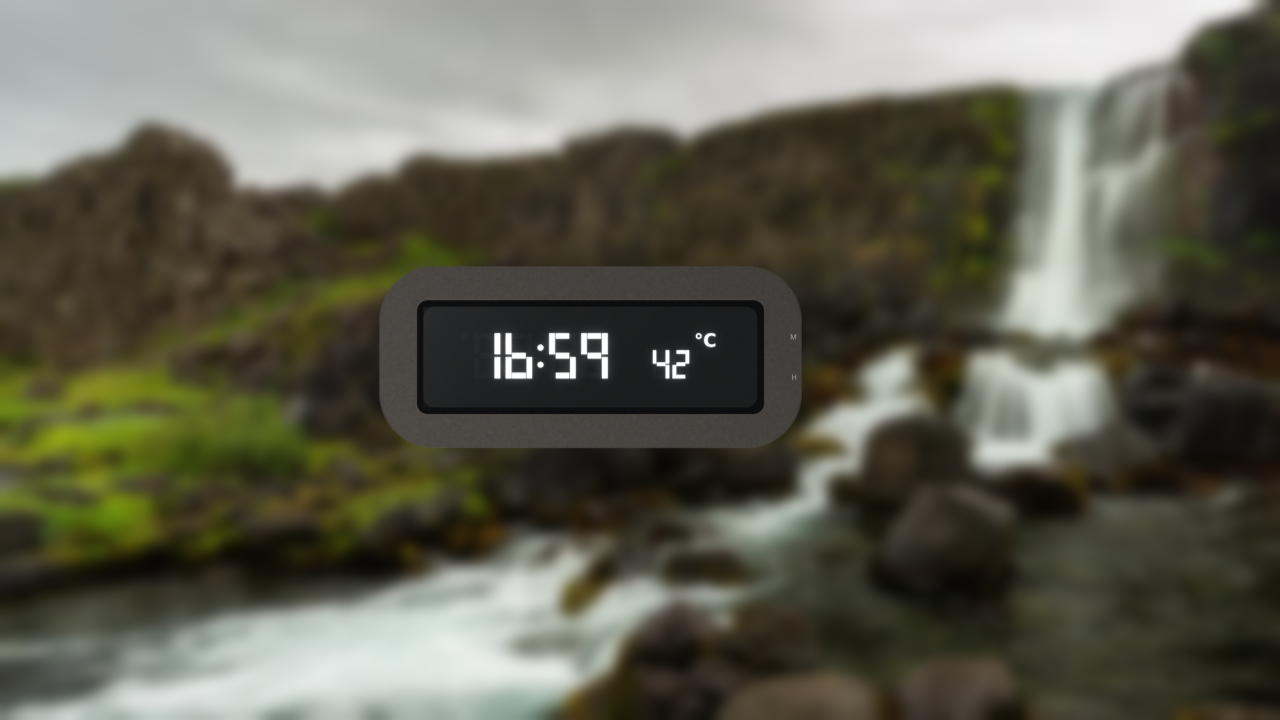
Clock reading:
16 h 59 min
